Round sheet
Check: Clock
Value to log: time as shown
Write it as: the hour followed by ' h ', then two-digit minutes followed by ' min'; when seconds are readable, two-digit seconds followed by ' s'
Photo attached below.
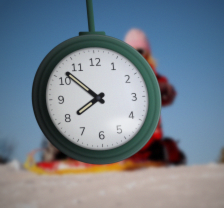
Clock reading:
7 h 52 min
